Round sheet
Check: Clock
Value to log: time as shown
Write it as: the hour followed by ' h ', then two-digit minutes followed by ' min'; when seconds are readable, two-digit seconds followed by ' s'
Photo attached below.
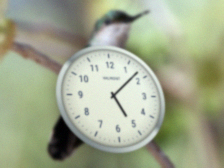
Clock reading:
5 h 08 min
